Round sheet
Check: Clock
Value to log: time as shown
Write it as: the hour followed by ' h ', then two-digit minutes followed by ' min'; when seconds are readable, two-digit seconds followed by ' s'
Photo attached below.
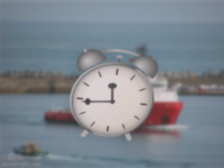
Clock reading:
11 h 44 min
